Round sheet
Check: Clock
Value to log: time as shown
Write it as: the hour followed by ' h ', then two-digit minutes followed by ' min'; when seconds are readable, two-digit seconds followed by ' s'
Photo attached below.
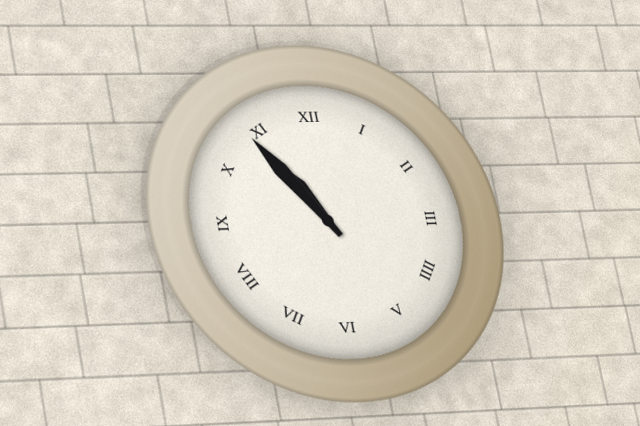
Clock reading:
10 h 54 min
